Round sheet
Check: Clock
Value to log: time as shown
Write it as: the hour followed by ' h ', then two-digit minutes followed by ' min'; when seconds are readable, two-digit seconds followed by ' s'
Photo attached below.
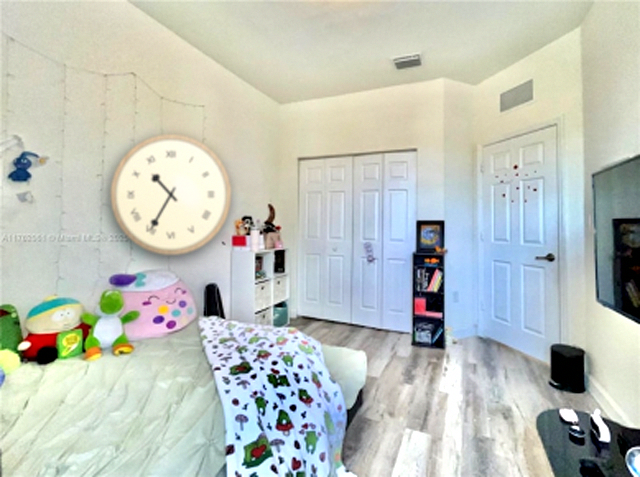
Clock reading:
10 h 35 min
